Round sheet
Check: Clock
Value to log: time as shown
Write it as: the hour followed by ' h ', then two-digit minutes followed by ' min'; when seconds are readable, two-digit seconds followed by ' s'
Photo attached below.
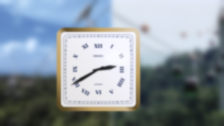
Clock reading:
2 h 40 min
